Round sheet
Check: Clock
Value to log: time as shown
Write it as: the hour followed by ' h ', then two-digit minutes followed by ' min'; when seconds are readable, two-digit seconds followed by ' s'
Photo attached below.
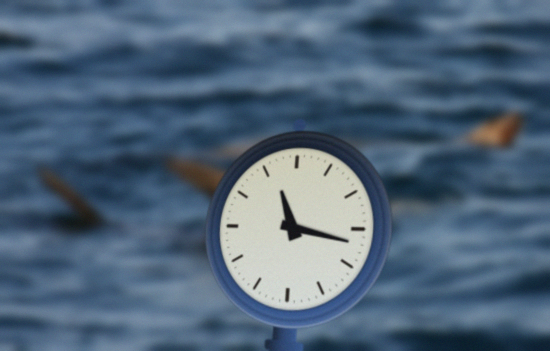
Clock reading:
11 h 17 min
